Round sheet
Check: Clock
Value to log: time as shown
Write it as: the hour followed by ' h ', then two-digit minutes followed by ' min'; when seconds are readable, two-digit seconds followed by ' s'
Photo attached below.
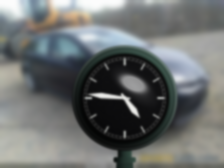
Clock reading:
4 h 46 min
